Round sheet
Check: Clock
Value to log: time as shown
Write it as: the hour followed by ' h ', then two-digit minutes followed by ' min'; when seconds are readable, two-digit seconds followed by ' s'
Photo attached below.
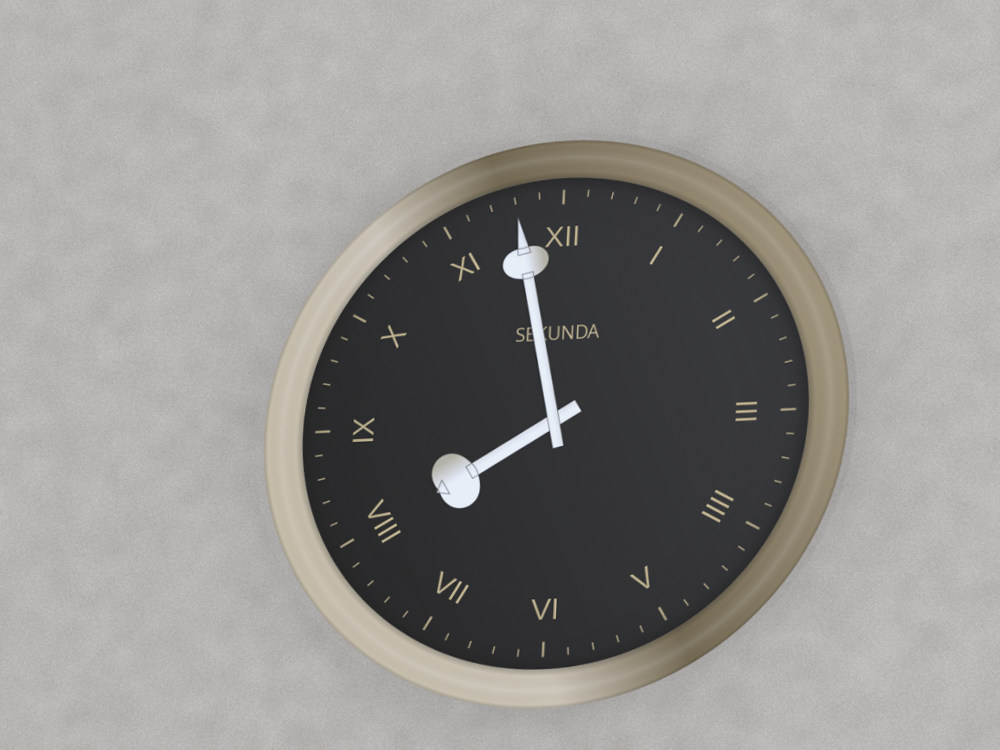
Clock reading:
7 h 58 min
